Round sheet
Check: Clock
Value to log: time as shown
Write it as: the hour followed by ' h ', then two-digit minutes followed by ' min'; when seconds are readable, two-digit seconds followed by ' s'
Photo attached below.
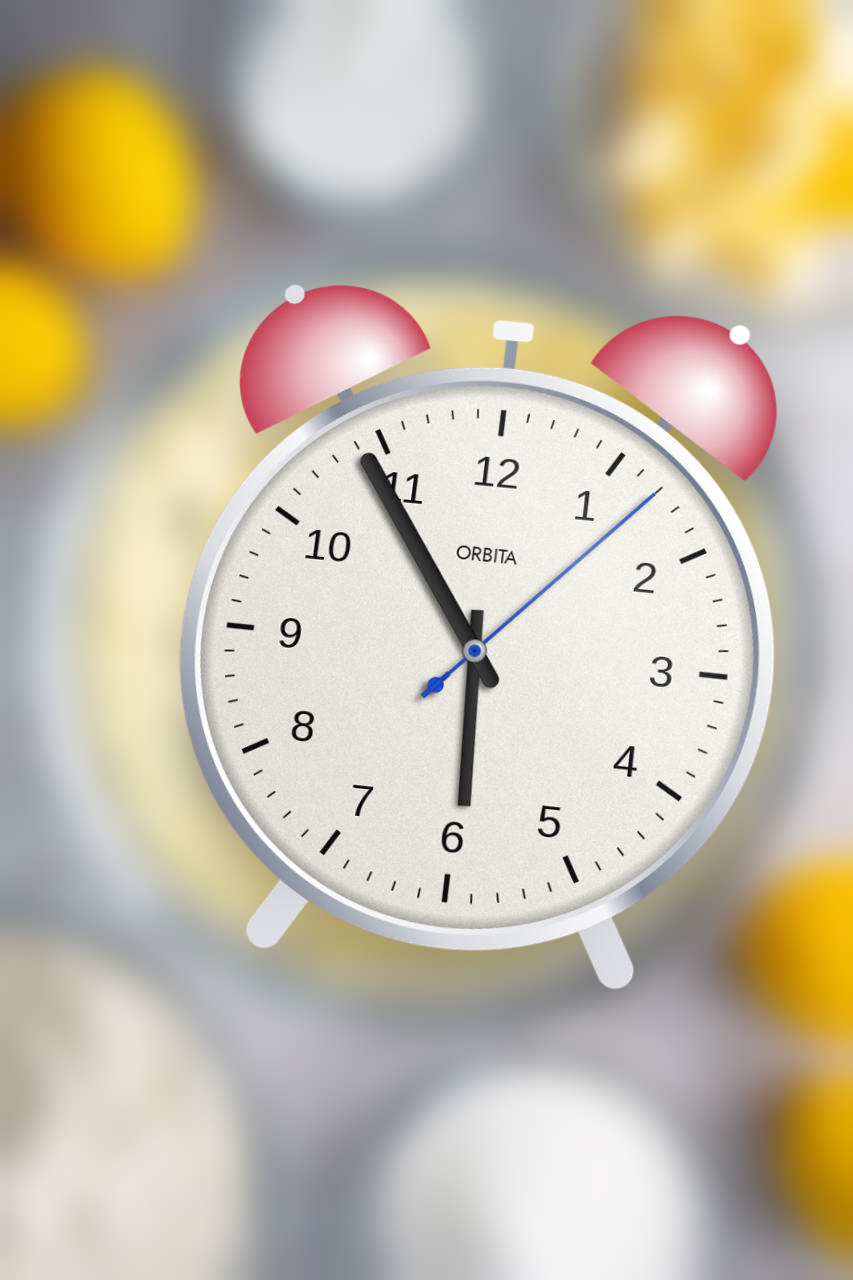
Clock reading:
5 h 54 min 07 s
